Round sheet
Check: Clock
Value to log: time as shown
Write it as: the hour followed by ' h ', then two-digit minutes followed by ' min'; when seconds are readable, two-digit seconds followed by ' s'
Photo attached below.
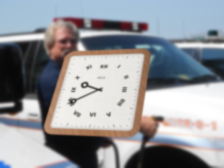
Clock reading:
9 h 40 min
